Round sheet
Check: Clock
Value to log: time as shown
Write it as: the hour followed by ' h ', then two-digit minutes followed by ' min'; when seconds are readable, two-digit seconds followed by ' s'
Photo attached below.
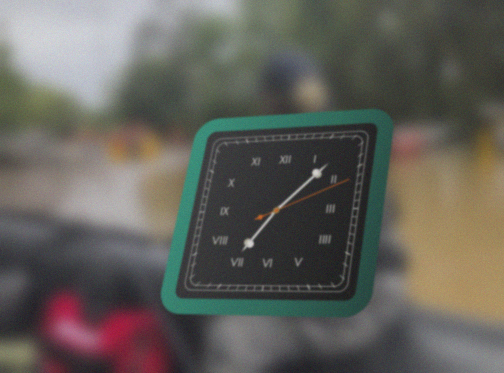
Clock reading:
7 h 07 min 11 s
